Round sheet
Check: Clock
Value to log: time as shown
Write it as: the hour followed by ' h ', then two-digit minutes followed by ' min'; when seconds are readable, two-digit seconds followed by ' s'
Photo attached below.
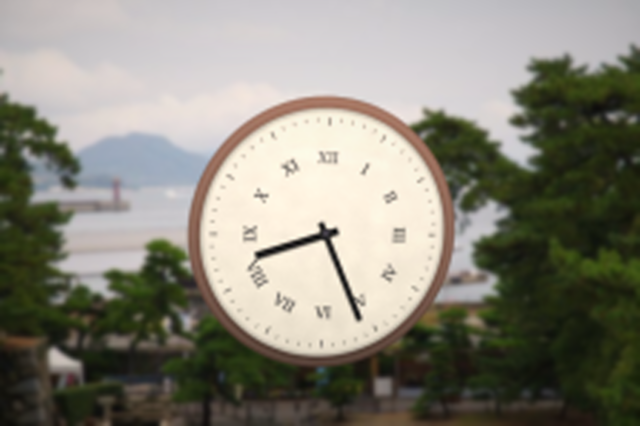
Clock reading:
8 h 26 min
